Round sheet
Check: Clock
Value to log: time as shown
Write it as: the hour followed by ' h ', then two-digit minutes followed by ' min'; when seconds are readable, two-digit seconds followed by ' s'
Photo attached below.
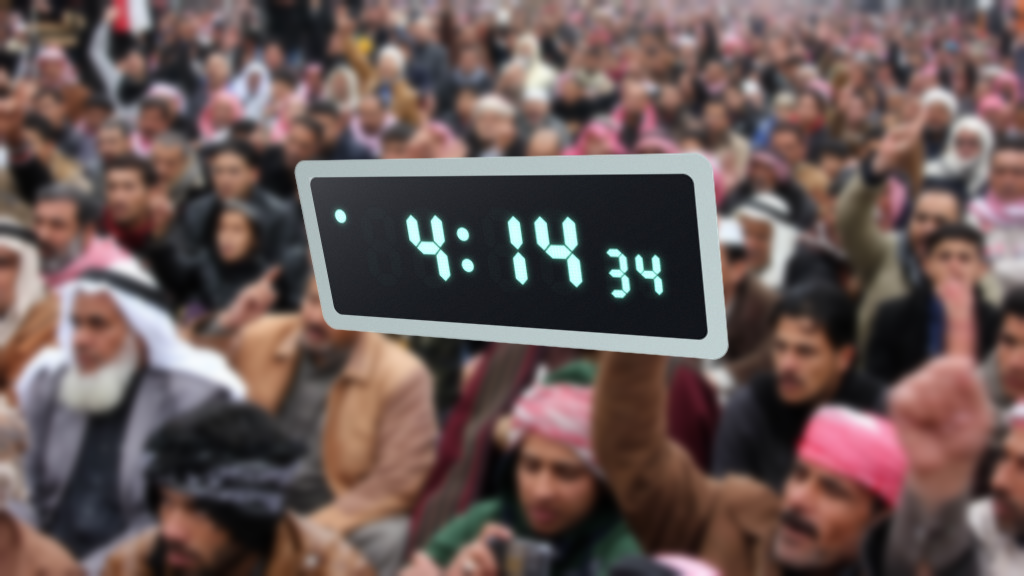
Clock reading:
4 h 14 min 34 s
